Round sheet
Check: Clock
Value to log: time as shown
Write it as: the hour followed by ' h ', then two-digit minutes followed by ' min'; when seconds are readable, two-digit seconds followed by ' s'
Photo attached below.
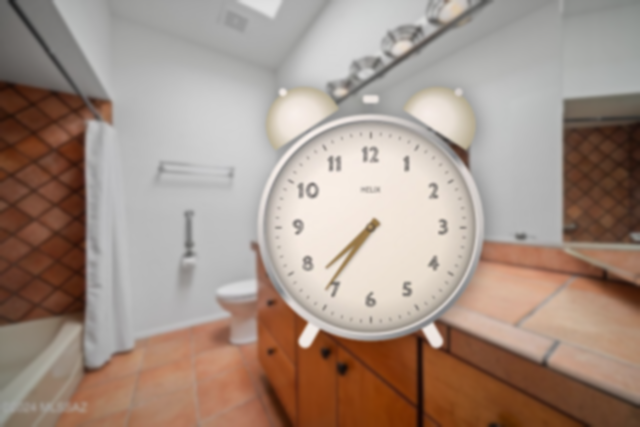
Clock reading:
7 h 36 min
